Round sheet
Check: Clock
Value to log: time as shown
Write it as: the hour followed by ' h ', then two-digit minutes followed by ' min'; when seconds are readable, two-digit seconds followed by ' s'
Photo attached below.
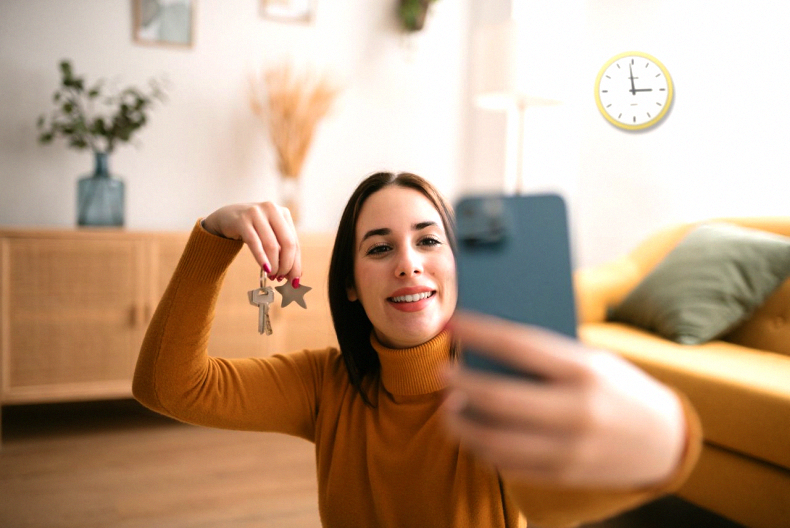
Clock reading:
2 h 59 min
